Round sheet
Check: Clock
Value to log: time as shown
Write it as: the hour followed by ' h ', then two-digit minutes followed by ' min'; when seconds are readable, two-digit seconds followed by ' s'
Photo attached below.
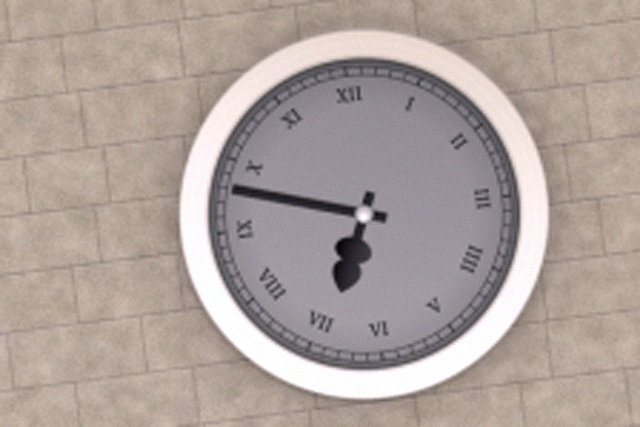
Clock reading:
6 h 48 min
